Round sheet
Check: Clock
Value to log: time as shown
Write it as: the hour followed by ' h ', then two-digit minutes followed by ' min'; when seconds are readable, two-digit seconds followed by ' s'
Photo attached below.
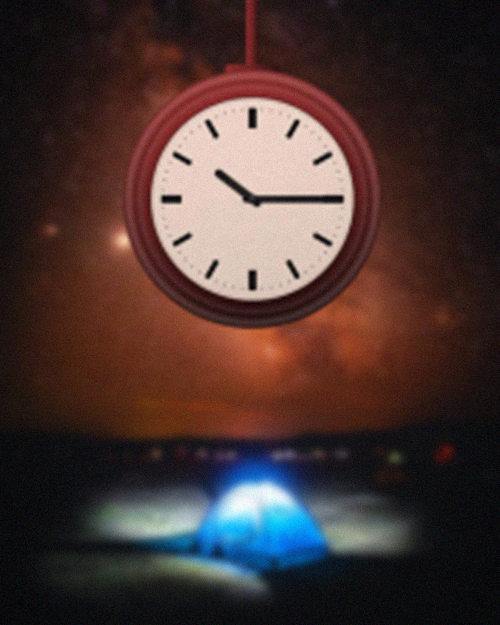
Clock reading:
10 h 15 min
